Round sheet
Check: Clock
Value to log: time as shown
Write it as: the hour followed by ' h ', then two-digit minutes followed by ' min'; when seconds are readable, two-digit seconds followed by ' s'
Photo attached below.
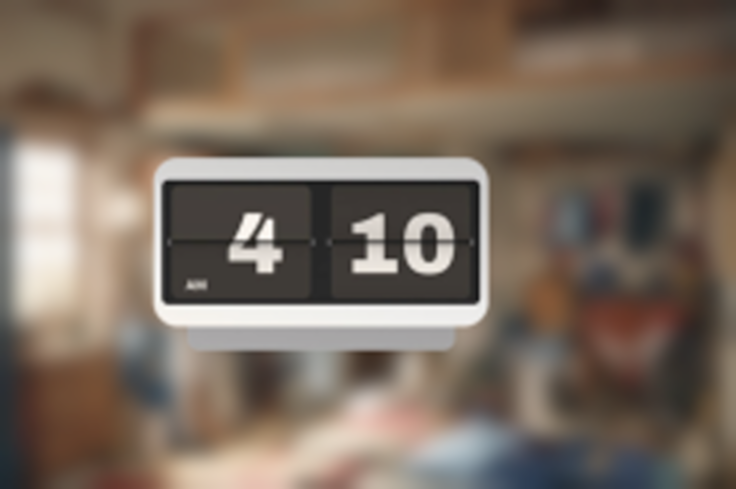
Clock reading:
4 h 10 min
